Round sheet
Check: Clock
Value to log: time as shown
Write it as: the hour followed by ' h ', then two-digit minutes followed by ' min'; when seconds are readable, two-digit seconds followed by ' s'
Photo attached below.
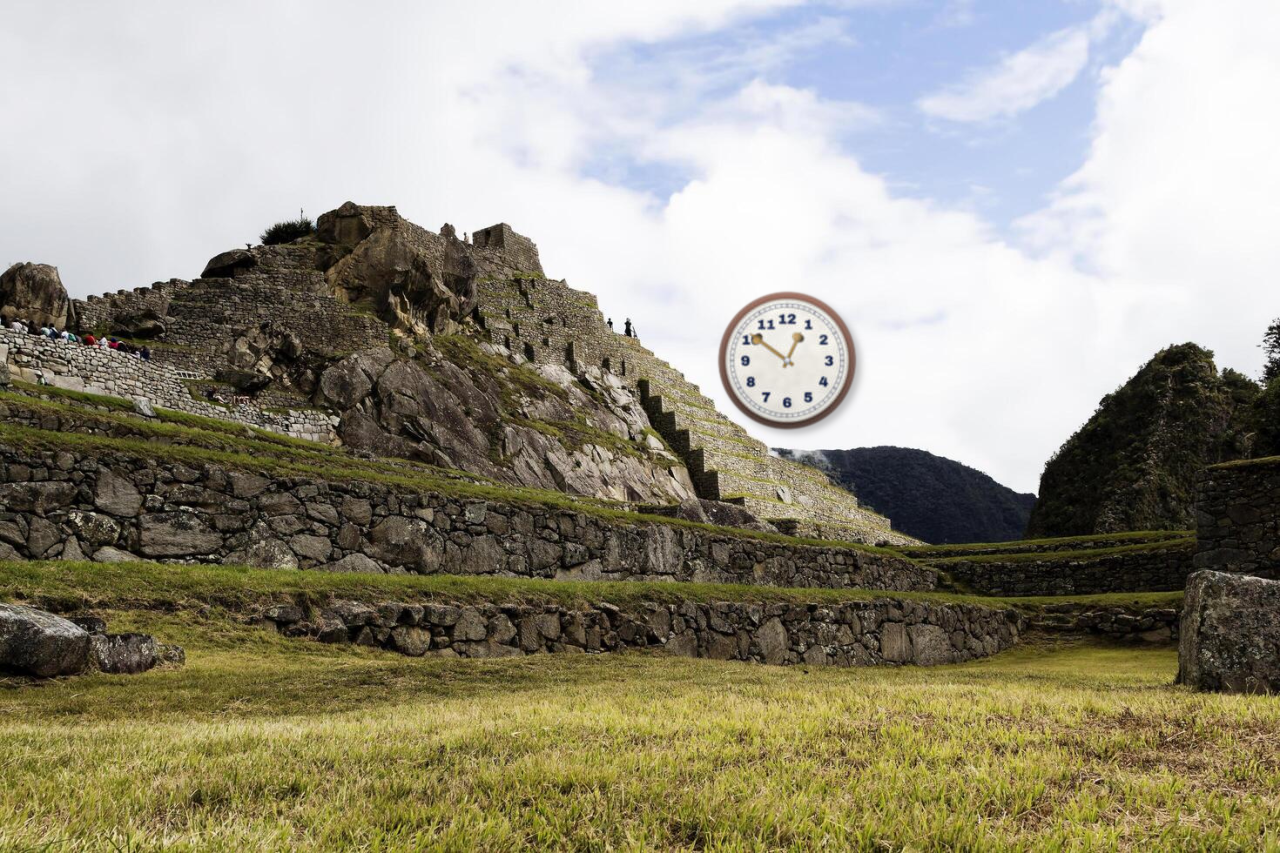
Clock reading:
12 h 51 min
